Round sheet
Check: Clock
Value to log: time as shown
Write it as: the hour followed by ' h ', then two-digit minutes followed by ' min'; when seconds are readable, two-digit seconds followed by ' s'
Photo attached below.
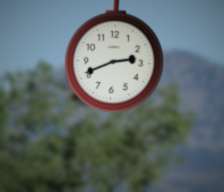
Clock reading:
2 h 41 min
